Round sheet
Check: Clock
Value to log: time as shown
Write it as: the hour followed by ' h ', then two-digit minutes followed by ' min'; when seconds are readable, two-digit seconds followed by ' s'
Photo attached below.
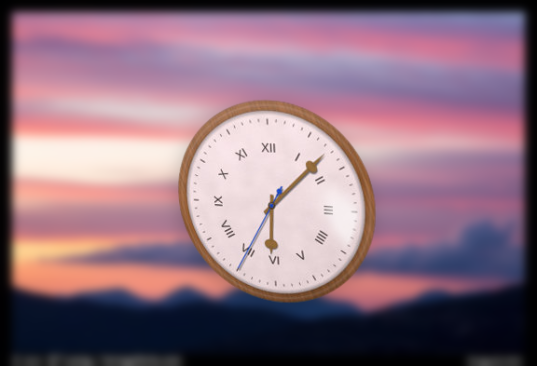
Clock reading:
6 h 07 min 35 s
